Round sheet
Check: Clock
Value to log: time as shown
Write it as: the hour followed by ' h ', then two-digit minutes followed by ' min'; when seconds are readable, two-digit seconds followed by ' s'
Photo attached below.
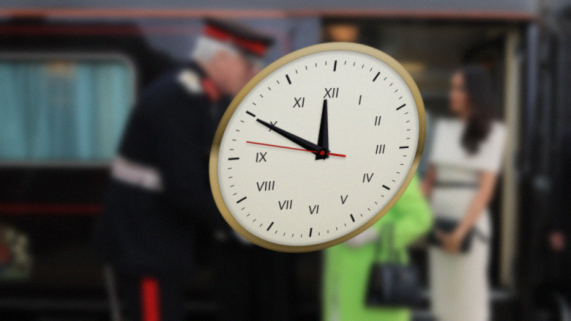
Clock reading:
11 h 49 min 47 s
